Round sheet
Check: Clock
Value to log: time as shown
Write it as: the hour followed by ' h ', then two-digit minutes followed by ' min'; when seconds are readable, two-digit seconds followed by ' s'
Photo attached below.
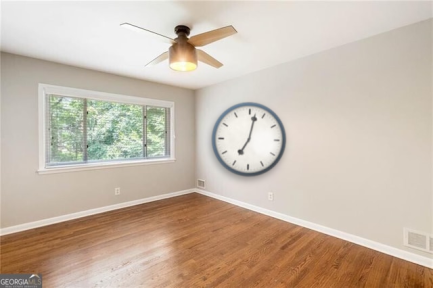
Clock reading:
7 h 02 min
